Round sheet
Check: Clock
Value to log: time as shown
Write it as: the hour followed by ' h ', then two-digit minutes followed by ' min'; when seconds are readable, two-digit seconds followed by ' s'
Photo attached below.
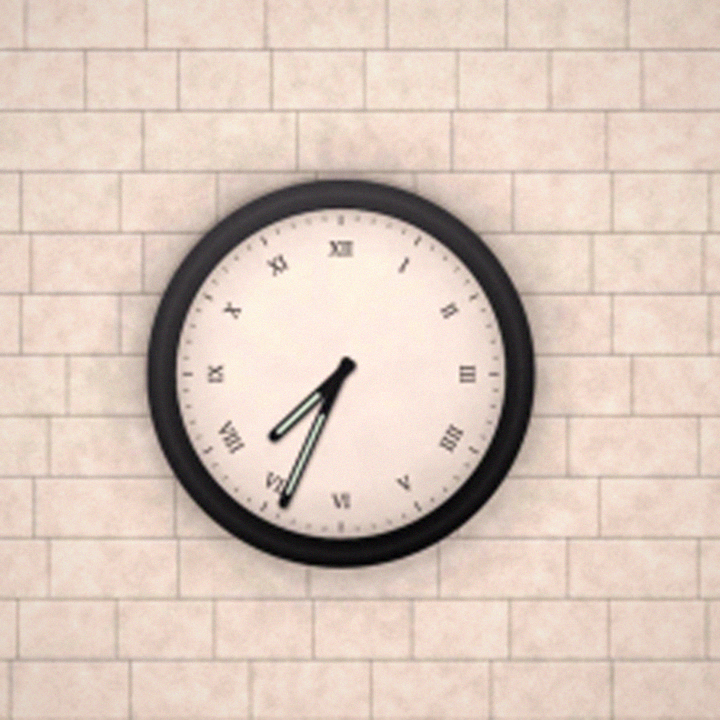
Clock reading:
7 h 34 min
